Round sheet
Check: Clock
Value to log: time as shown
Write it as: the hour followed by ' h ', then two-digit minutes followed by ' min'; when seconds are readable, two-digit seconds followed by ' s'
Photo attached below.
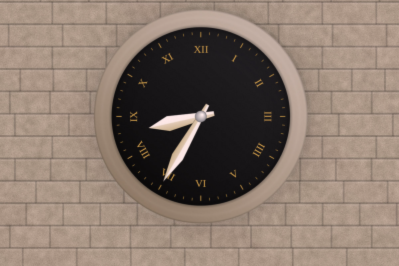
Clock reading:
8 h 35 min
